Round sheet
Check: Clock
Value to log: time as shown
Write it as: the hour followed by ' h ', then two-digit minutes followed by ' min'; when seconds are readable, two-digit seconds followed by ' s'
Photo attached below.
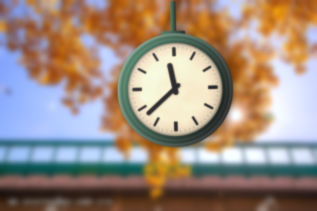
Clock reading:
11 h 38 min
